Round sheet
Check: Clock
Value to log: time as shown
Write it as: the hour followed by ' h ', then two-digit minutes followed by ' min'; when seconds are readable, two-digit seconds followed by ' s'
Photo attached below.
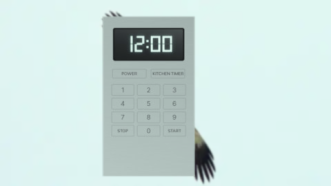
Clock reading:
12 h 00 min
